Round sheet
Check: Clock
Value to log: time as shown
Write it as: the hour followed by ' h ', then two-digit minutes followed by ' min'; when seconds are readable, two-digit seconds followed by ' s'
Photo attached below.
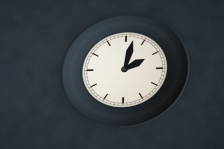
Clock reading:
2 h 02 min
